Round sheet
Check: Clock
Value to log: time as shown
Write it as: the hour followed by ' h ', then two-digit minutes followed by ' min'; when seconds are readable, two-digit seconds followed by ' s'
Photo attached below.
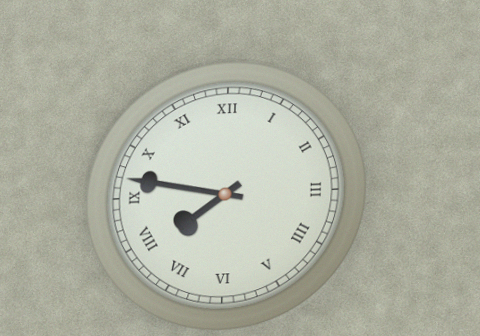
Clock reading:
7 h 47 min
